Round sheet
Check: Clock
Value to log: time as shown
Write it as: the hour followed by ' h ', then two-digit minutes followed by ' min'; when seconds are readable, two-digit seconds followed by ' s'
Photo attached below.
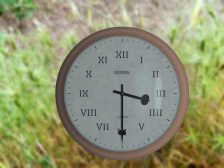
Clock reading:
3 h 30 min
